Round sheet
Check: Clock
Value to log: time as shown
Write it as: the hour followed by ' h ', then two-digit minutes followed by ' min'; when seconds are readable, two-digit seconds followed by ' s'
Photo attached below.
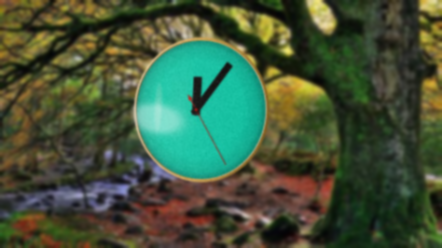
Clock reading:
12 h 06 min 25 s
